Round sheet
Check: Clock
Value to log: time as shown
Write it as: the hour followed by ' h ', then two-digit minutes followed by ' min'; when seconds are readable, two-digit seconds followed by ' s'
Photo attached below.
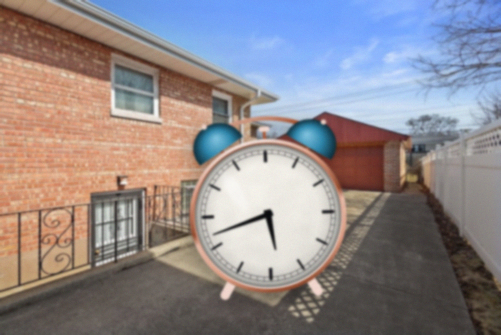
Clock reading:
5 h 42 min
